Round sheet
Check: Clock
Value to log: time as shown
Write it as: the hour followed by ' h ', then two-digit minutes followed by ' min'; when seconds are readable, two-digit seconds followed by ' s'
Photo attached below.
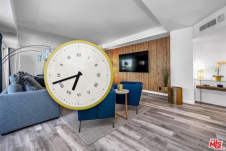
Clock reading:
6 h 42 min
